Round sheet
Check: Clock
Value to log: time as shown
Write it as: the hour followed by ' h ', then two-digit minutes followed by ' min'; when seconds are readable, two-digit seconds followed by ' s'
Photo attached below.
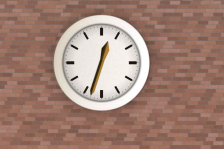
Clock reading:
12 h 33 min
